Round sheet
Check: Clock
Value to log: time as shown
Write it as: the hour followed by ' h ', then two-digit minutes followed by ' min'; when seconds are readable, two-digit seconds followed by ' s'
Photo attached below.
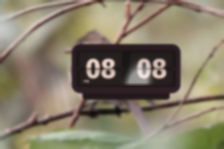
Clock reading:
8 h 08 min
